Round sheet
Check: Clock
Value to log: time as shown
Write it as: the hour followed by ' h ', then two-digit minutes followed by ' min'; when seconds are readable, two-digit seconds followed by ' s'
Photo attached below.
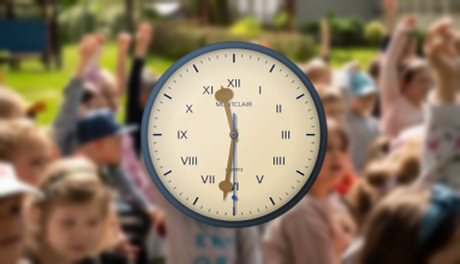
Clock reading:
11 h 31 min 30 s
